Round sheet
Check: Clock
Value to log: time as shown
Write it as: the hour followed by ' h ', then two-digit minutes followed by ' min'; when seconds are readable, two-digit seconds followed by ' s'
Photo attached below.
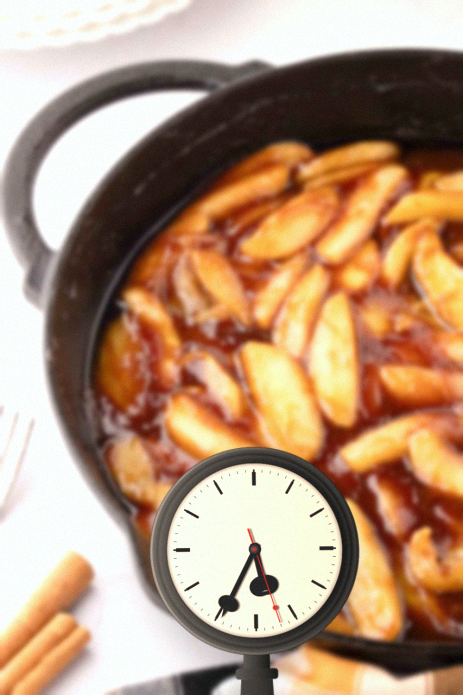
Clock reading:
5 h 34 min 27 s
